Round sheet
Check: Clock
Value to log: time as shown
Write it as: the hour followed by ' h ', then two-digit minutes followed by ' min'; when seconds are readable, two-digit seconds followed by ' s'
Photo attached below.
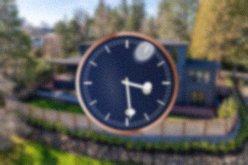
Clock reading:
3 h 29 min
